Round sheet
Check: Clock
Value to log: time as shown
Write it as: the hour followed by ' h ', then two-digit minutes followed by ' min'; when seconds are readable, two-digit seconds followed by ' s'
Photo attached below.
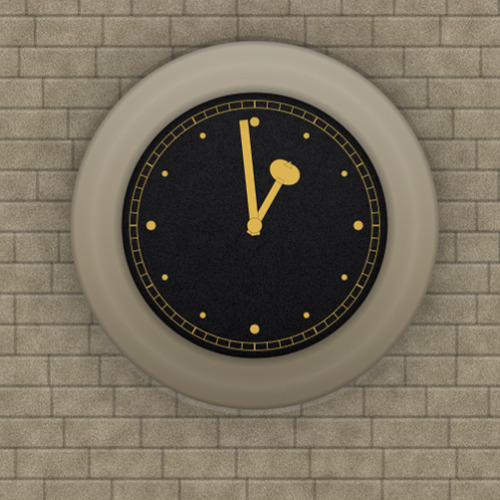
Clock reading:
12 h 59 min
